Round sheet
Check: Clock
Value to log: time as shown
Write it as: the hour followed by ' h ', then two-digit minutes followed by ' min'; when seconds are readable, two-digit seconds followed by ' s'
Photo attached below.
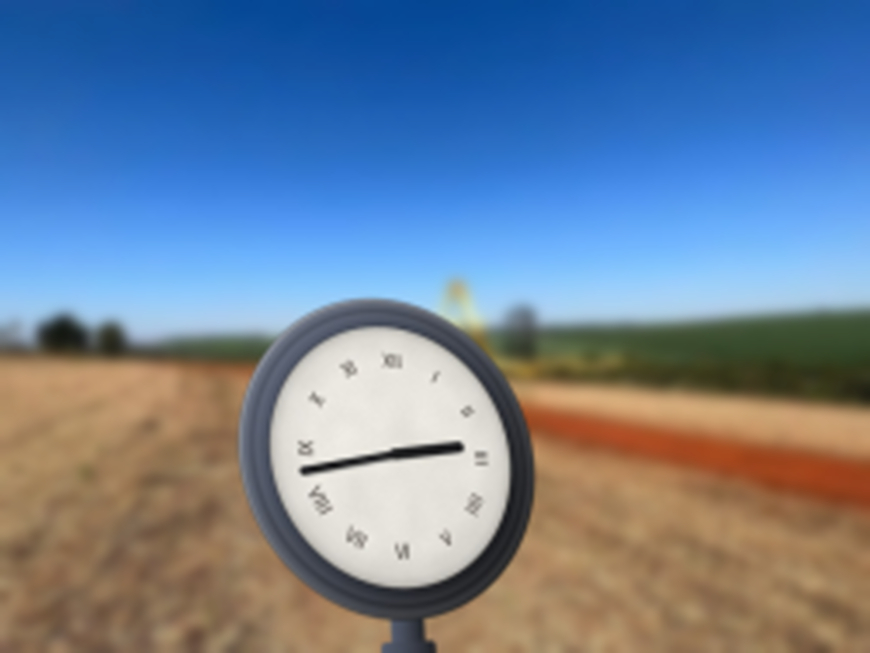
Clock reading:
2 h 43 min
